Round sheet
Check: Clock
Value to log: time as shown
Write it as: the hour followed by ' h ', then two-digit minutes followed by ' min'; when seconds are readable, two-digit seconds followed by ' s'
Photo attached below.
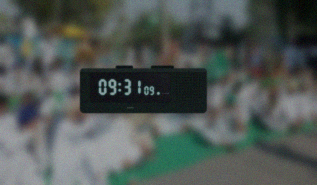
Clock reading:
9 h 31 min 09 s
